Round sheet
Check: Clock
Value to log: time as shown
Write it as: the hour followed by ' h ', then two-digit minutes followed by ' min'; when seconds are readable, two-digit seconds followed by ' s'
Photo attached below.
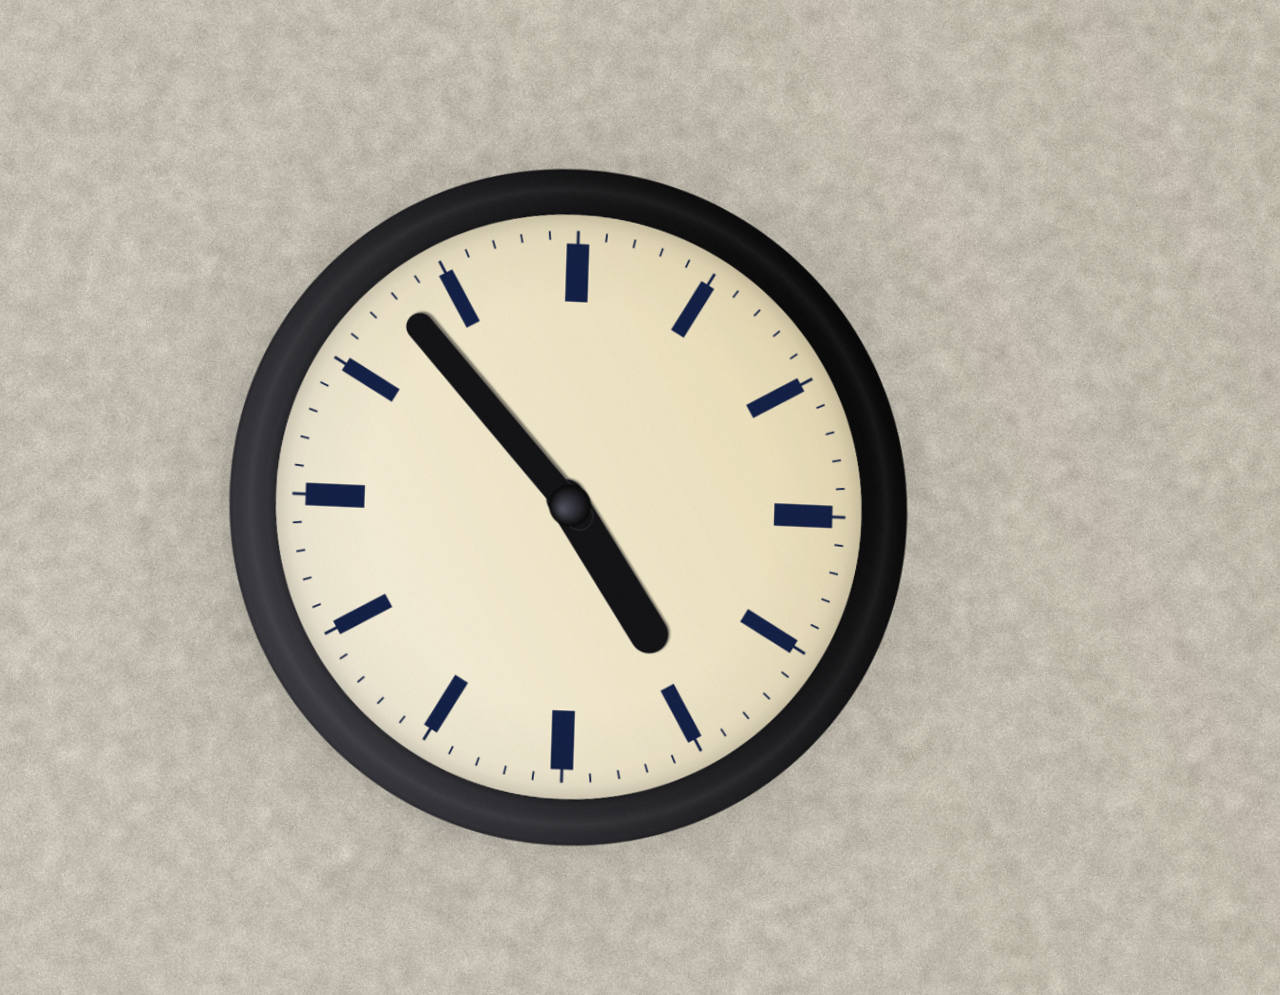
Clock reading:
4 h 53 min
